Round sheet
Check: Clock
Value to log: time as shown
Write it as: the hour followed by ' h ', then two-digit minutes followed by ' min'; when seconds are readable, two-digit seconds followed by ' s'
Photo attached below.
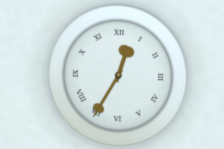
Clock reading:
12 h 35 min
